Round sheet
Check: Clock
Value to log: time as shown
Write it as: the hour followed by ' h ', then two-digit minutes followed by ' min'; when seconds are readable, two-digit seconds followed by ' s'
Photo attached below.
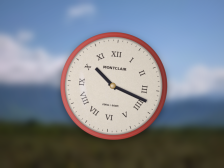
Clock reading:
10 h 18 min
